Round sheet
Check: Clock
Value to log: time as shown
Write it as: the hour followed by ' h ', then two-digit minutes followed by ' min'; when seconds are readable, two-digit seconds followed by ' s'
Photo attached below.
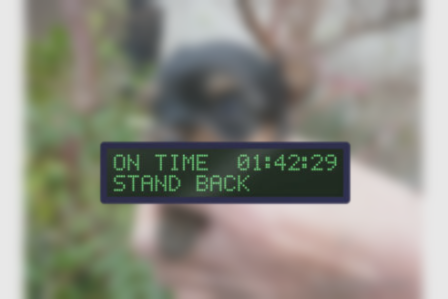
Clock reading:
1 h 42 min 29 s
